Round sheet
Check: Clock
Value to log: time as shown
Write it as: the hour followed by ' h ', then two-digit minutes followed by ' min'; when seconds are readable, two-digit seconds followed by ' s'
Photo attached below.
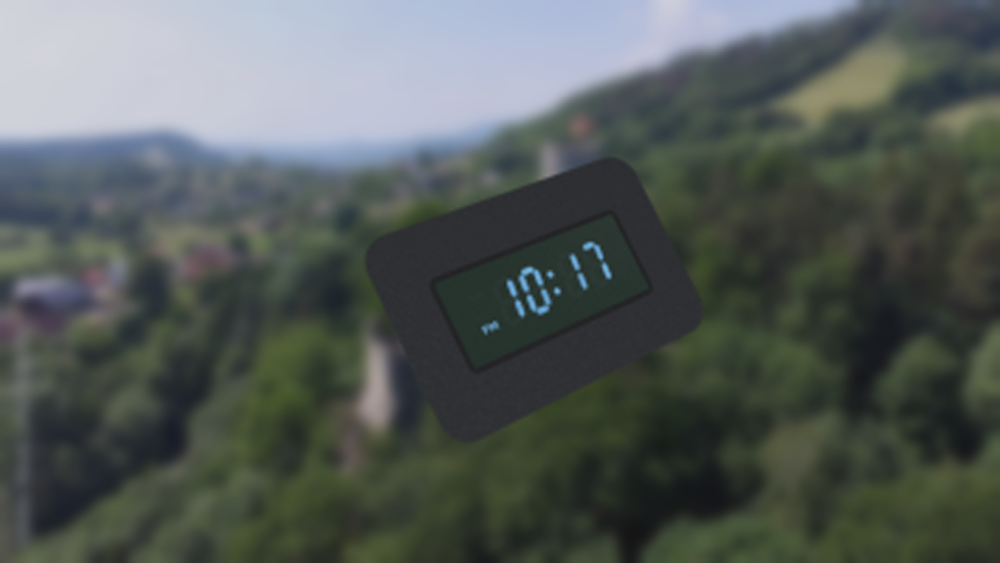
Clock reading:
10 h 17 min
